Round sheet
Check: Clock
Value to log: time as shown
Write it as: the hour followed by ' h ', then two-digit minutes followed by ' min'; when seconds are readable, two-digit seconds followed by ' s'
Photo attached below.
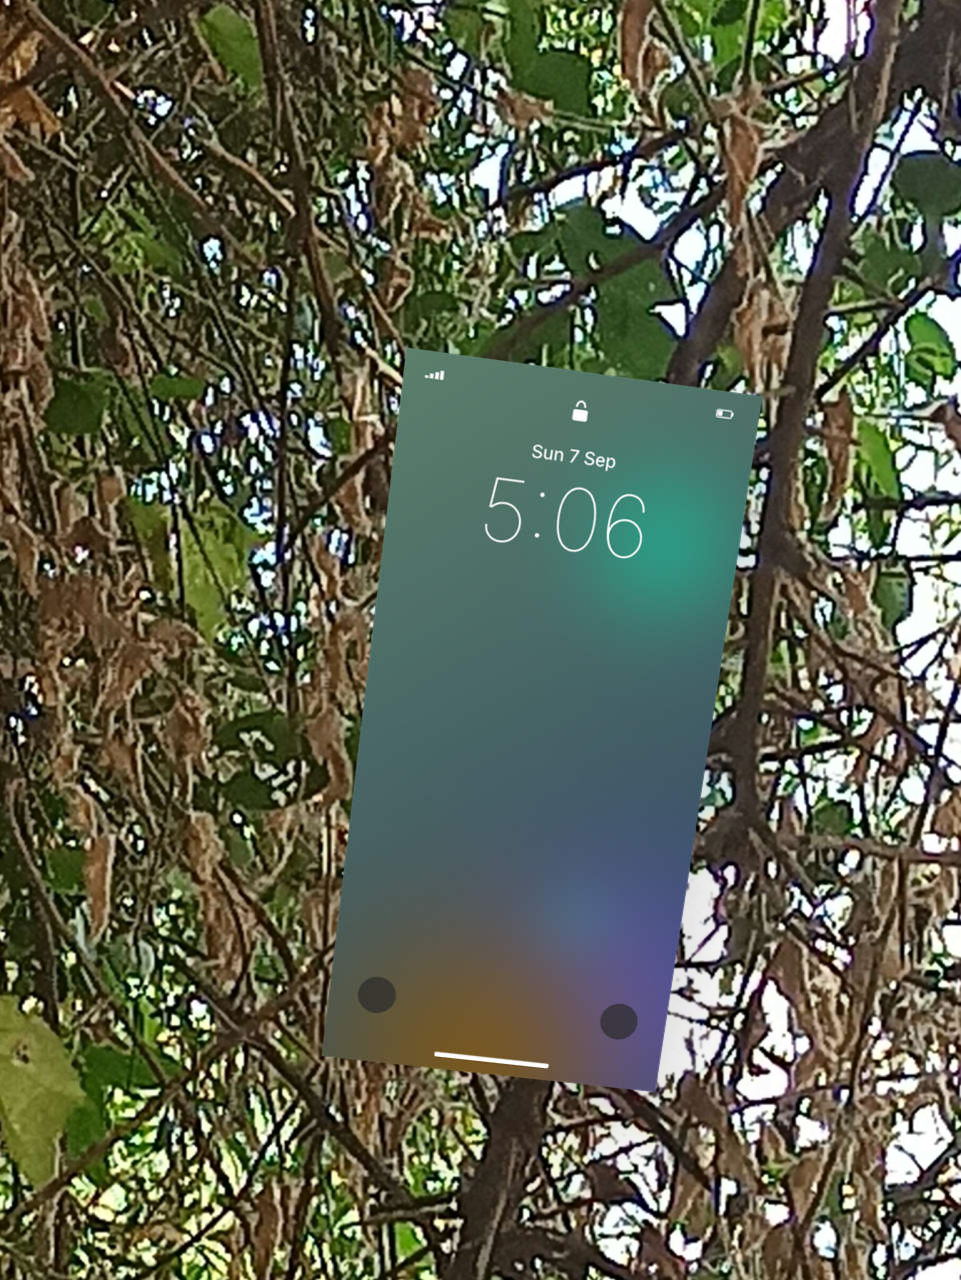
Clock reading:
5 h 06 min
